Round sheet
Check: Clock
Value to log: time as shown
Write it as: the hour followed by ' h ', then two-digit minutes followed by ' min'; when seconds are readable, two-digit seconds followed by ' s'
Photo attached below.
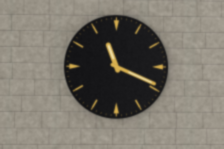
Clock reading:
11 h 19 min
